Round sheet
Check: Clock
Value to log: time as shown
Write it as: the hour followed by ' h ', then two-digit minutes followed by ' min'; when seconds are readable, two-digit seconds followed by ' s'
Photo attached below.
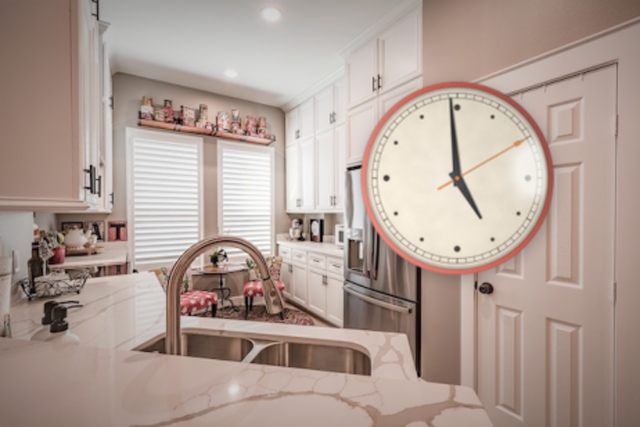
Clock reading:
4 h 59 min 10 s
